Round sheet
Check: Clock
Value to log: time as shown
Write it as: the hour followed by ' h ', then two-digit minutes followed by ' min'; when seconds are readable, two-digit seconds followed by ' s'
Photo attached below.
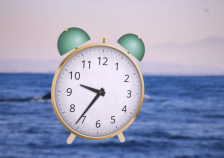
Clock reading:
9 h 36 min
